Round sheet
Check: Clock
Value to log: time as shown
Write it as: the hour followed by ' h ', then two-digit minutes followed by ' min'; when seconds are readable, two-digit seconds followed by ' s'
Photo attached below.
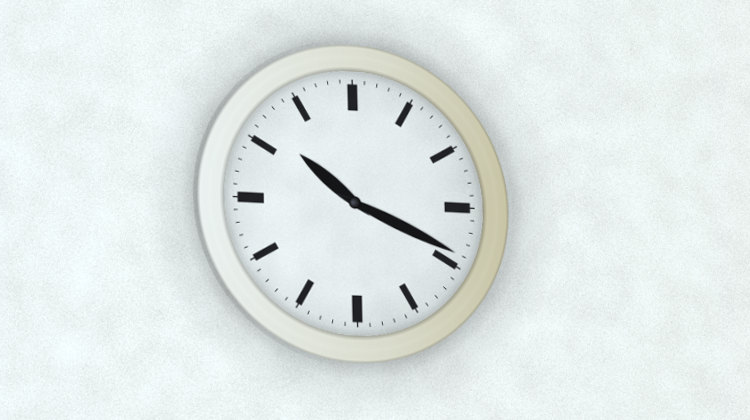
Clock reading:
10 h 19 min
